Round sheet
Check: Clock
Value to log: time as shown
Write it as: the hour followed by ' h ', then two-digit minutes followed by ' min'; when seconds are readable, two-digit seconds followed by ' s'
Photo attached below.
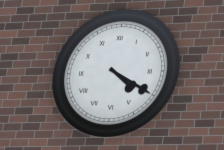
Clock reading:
4 h 20 min
